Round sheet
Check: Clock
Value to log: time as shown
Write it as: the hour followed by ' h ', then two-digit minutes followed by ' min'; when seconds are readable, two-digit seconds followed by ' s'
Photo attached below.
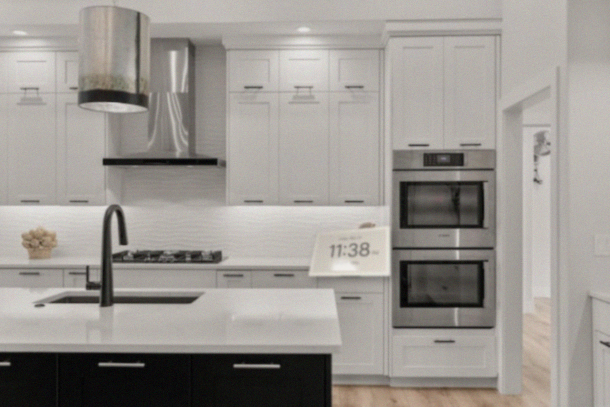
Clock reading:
11 h 38 min
